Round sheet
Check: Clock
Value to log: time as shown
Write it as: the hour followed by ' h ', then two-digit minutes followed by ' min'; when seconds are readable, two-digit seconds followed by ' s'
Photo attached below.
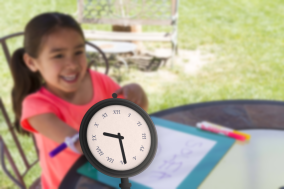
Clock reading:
9 h 29 min
